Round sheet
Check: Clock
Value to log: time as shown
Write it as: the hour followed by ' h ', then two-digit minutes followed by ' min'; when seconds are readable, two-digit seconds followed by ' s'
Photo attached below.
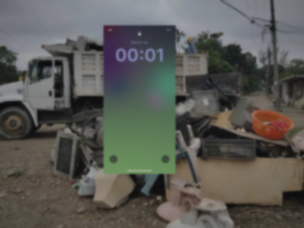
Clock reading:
0 h 01 min
